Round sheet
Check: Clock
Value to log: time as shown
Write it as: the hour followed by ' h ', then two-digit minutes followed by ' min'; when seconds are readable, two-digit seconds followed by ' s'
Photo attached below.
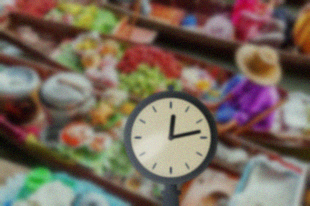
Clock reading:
12 h 13 min
